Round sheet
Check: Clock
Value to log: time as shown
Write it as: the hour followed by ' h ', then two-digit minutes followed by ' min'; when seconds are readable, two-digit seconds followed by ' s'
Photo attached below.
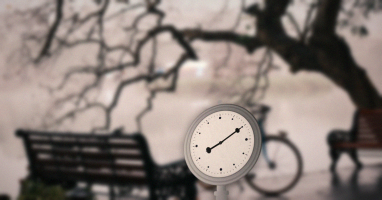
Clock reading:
8 h 10 min
